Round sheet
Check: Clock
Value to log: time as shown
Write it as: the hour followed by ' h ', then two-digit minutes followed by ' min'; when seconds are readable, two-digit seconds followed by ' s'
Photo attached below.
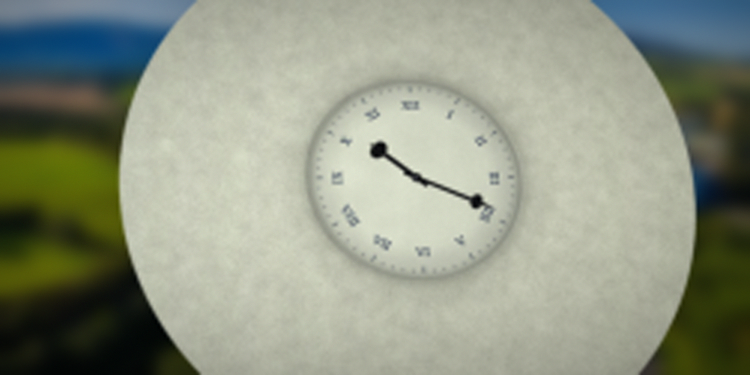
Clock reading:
10 h 19 min
